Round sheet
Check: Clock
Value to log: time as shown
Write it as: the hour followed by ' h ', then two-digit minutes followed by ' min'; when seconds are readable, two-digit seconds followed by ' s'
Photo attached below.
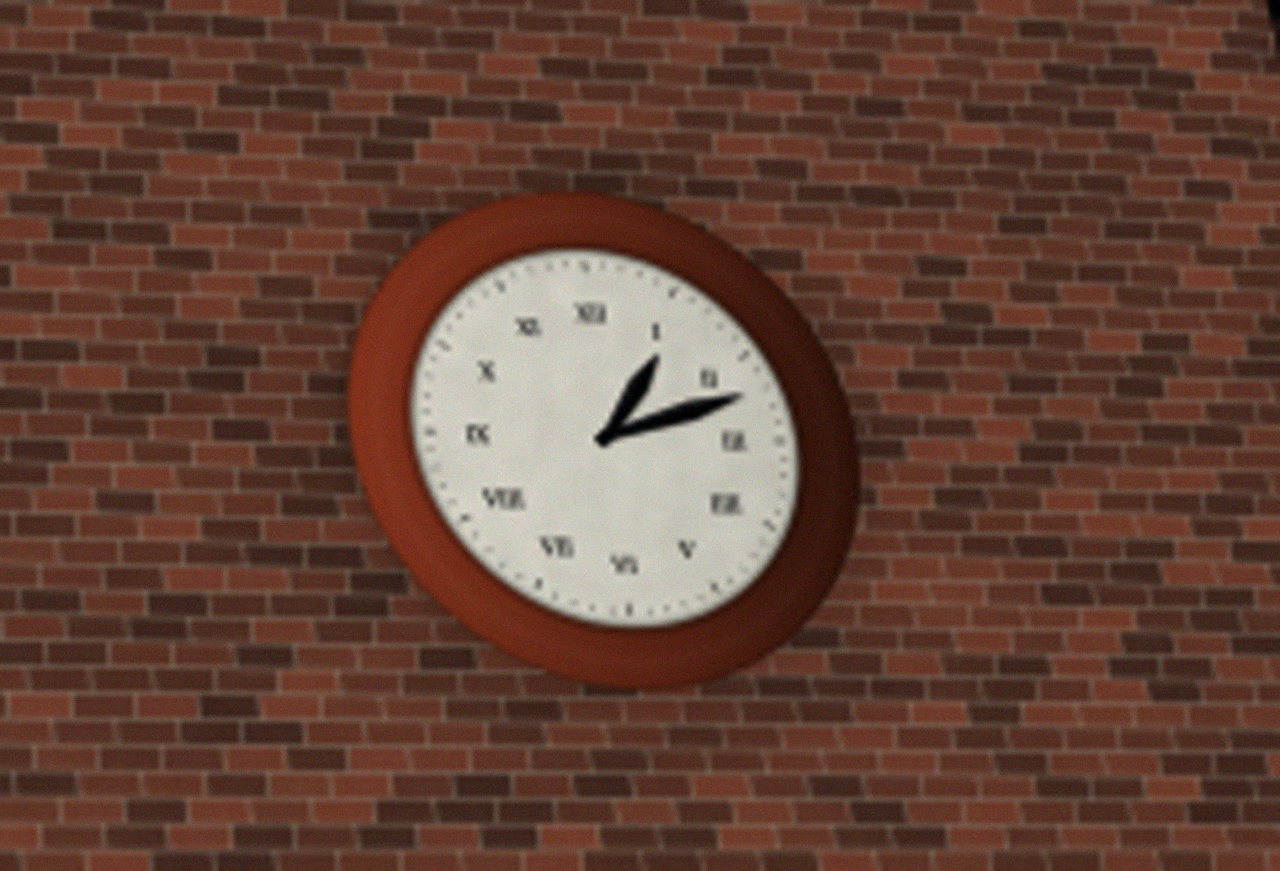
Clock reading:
1 h 12 min
